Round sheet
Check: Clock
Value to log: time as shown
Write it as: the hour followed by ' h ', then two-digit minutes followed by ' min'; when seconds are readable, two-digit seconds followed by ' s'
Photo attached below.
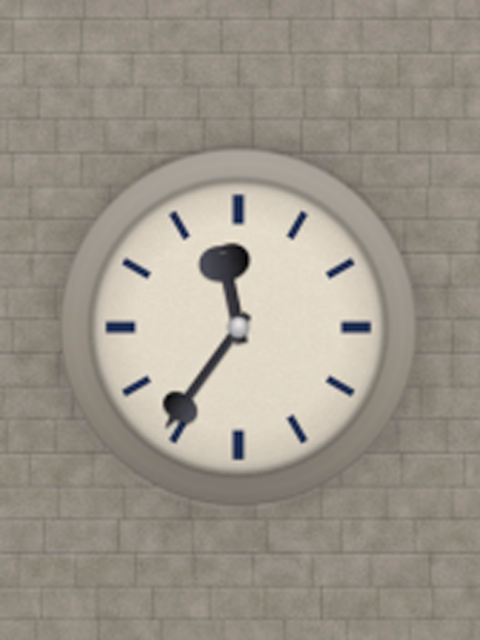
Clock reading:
11 h 36 min
